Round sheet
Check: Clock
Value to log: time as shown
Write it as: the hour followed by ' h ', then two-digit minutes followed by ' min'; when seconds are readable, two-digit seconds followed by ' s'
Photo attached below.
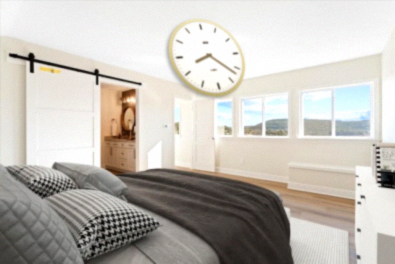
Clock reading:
8 h 22 min
